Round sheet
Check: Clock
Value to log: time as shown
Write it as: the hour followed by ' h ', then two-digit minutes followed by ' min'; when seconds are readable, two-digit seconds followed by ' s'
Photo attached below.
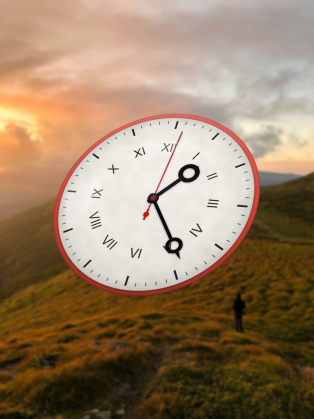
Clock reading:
1 h 24 min 01 s
